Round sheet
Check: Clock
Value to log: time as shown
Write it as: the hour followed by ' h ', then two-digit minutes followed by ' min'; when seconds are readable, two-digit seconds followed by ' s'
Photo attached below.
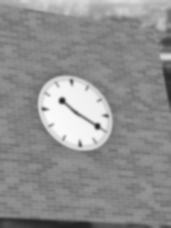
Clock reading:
10 h 20 min
